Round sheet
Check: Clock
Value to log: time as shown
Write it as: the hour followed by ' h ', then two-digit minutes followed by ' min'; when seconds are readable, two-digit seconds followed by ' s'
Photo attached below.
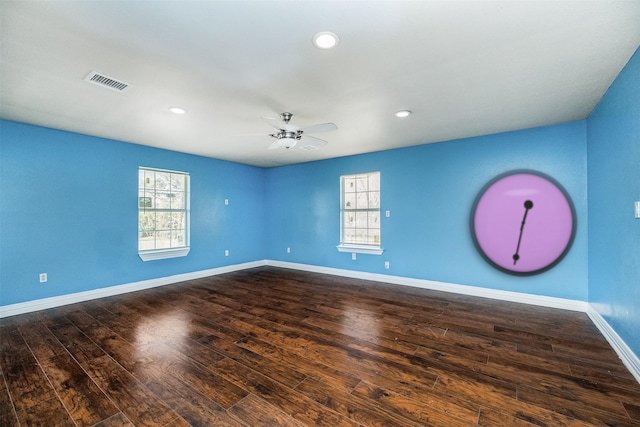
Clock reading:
12 h 32 min
